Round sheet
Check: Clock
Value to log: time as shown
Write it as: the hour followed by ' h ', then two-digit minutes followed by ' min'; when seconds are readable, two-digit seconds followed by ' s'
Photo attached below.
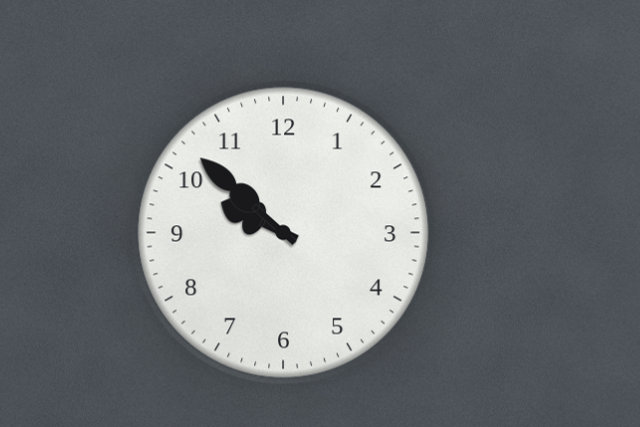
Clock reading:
9 h 52 min
